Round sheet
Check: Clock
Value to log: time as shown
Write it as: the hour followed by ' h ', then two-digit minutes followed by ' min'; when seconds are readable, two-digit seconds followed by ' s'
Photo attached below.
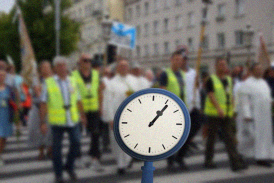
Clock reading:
1 h 06 min
